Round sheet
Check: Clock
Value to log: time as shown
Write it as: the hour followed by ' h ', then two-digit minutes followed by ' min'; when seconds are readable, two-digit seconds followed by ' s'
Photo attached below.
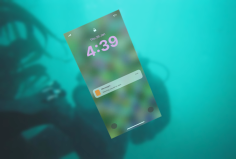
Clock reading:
4 h 39 min
